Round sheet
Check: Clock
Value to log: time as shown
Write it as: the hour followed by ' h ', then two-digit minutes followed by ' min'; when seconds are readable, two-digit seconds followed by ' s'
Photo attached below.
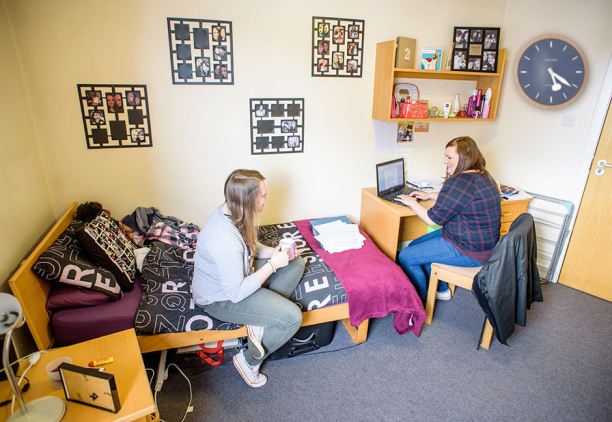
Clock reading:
5 h 21 min
